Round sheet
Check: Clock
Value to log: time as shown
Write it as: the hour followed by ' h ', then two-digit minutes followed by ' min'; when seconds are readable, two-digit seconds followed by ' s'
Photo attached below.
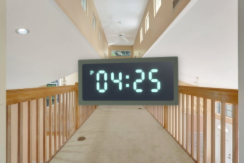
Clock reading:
4 h 25 min
